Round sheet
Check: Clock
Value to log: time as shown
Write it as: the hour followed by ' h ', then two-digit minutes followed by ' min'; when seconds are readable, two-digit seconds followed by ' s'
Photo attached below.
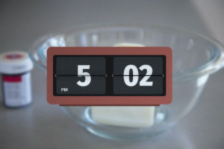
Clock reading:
5 h 02 min
